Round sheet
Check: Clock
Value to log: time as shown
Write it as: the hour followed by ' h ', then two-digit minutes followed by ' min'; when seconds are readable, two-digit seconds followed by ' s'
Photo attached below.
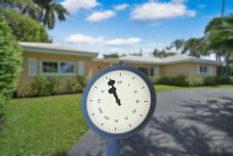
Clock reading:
10 h 56 min
